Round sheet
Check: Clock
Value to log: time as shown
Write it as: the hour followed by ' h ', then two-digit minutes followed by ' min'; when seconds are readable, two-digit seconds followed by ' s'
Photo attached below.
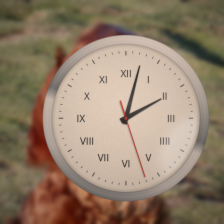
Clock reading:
2 h 02 min 27 s
